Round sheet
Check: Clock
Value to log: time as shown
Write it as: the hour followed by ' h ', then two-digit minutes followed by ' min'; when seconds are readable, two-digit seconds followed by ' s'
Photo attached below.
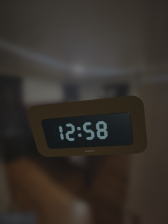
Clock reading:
12 h 58 min
